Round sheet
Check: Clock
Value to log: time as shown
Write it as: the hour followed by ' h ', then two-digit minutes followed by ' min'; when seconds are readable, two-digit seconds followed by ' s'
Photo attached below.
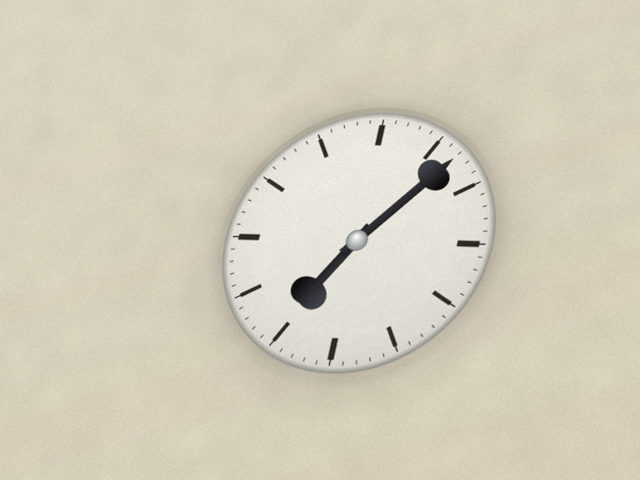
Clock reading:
7 h 07 min
